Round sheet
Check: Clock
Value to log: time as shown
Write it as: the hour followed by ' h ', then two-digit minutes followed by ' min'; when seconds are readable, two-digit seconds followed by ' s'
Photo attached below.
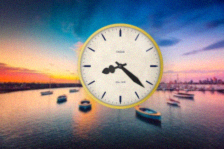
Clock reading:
8 h 22 min
